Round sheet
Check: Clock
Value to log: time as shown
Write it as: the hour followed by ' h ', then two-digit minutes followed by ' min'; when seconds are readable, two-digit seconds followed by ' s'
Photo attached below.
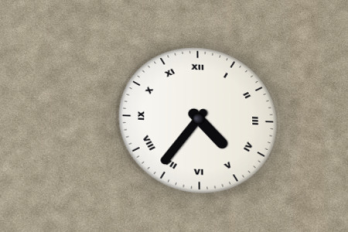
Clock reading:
4 h 36 min
